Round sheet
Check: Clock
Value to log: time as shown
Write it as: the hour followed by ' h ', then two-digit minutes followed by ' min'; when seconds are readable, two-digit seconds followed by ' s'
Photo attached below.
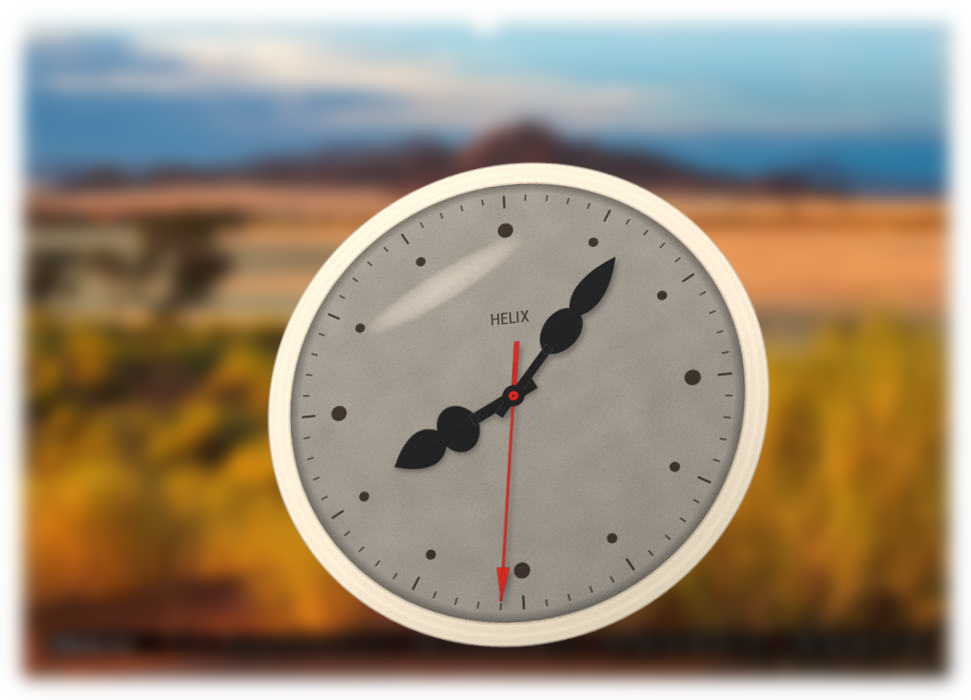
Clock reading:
8 h 06 min 31 s
